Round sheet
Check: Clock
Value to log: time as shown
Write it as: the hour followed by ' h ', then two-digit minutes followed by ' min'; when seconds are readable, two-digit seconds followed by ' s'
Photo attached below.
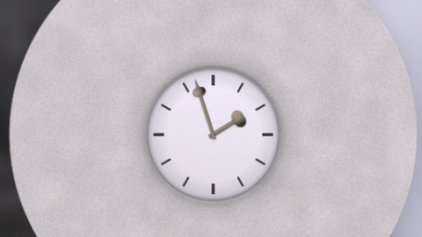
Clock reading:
1 h 57 min
